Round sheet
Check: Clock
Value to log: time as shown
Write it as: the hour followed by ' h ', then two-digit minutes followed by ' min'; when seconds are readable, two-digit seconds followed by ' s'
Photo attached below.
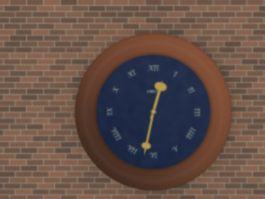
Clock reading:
12 h 32 min
